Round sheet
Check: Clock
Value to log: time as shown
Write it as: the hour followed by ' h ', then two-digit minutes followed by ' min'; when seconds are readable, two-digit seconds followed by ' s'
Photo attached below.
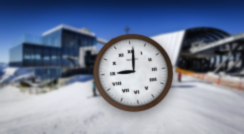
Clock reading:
9 h 01 min
